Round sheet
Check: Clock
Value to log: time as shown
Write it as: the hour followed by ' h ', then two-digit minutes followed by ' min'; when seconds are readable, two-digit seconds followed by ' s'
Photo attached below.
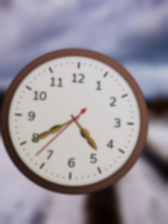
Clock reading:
4 h 39 min 37 s
